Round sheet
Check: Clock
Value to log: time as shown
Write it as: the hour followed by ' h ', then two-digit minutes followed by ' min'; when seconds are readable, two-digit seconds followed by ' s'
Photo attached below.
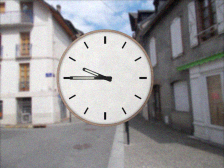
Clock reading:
9 h 45 min
